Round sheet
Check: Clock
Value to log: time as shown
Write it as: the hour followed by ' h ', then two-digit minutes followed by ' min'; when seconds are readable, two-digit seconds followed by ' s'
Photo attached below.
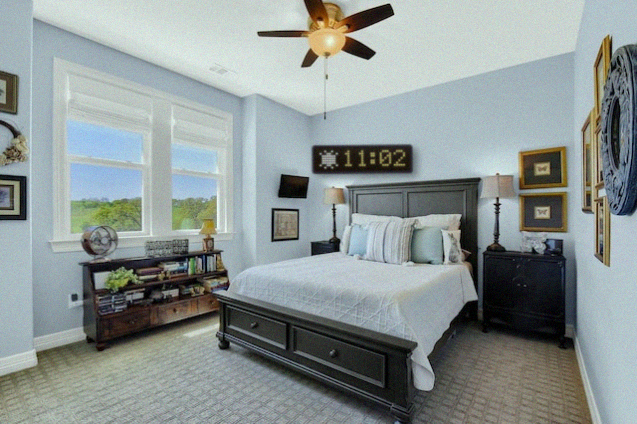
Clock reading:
11 h 02 min
